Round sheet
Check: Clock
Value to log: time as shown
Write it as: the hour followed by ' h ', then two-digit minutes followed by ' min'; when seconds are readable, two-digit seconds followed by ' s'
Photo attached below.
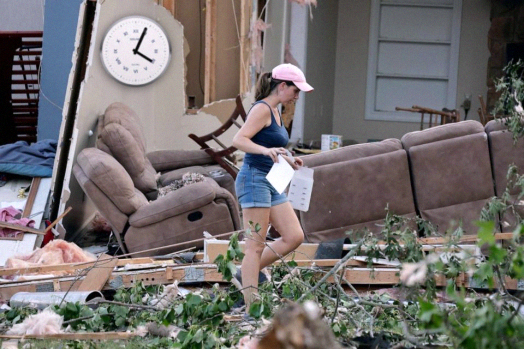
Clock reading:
4 h 04 min
